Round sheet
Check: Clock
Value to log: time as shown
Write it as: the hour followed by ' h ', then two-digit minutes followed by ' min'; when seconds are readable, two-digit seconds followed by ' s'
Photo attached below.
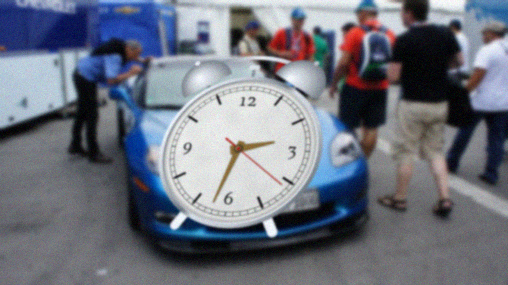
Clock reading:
2 h 32 min 21 s
